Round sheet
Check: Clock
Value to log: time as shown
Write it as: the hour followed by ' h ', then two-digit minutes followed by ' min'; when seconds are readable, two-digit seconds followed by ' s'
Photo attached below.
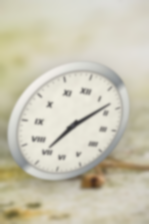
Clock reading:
7 h 08 min
